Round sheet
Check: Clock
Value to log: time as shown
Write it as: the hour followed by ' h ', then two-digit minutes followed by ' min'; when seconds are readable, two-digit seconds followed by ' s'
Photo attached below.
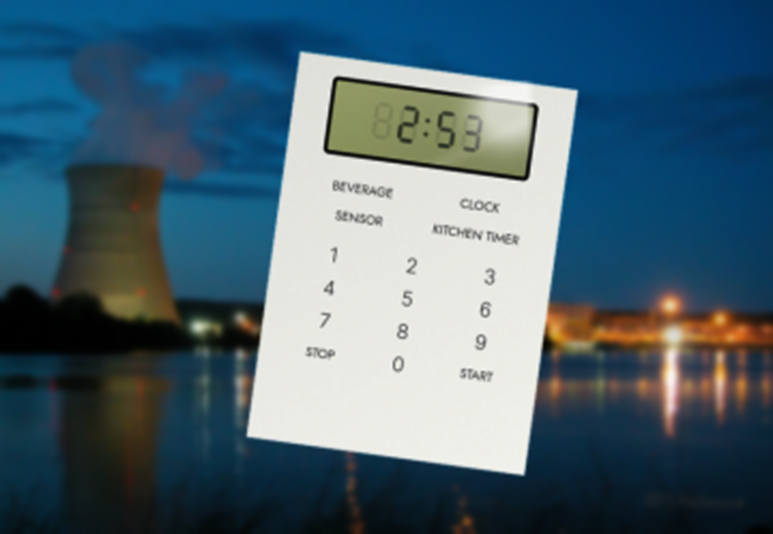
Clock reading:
2 h 53 min
